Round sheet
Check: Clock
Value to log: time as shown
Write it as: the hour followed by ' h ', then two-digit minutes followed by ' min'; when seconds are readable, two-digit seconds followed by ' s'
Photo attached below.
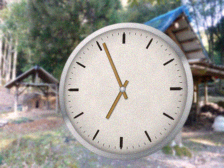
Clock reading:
6 h 56 min
